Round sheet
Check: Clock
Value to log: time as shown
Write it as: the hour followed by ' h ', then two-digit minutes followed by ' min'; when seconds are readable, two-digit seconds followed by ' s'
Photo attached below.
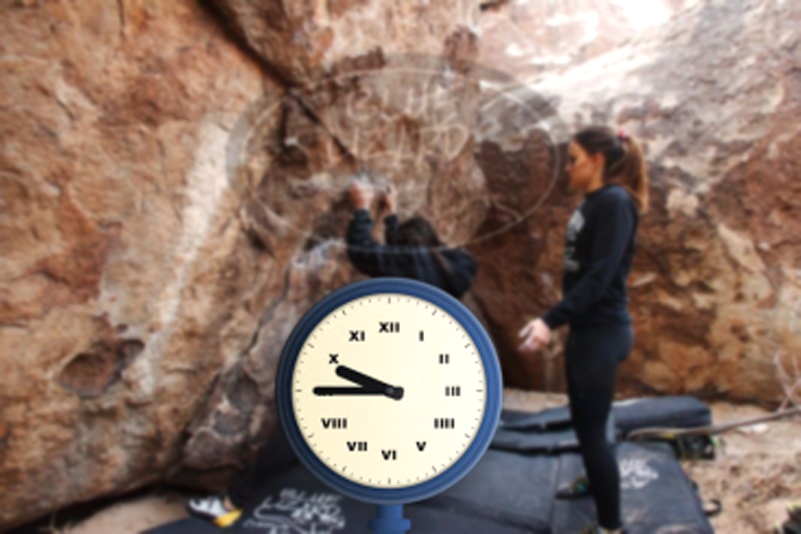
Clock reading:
9 h 45 min
